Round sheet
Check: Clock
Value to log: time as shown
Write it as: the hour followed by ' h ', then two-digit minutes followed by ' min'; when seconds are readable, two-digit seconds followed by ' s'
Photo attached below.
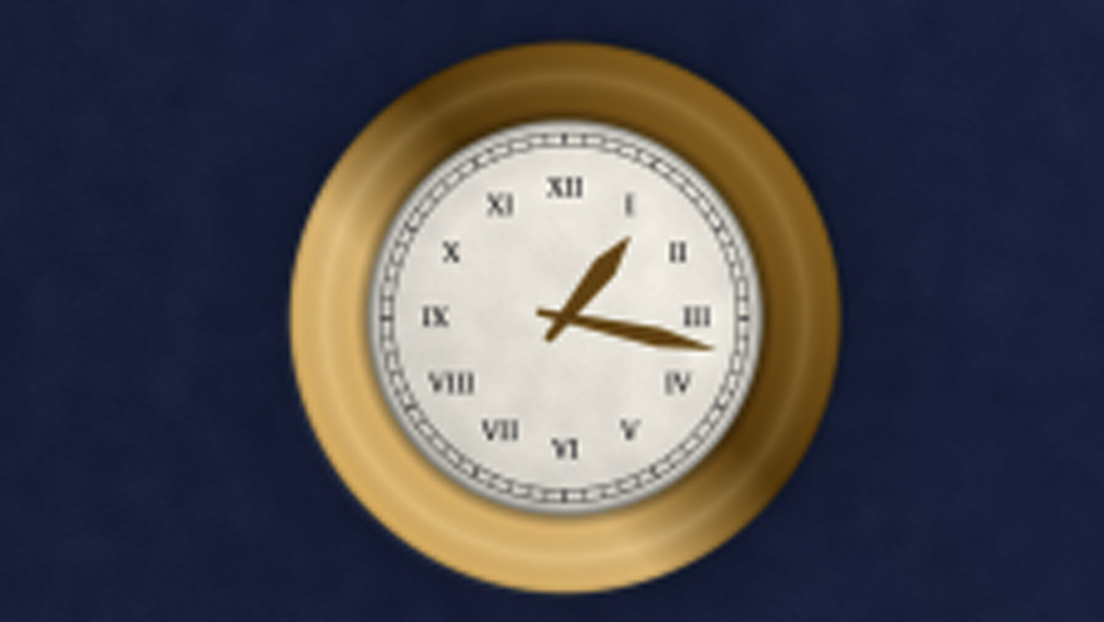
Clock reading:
1 h 17 min
